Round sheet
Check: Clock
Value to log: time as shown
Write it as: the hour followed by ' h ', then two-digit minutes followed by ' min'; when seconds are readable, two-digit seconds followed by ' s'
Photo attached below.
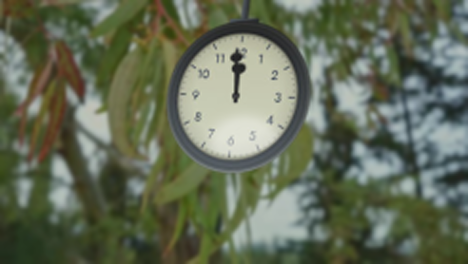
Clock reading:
11 h 59 min
